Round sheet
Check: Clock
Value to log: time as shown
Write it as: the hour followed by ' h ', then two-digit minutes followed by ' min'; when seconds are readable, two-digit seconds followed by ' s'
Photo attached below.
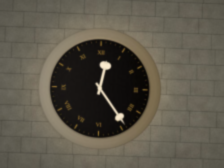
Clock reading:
12 h 24 min
